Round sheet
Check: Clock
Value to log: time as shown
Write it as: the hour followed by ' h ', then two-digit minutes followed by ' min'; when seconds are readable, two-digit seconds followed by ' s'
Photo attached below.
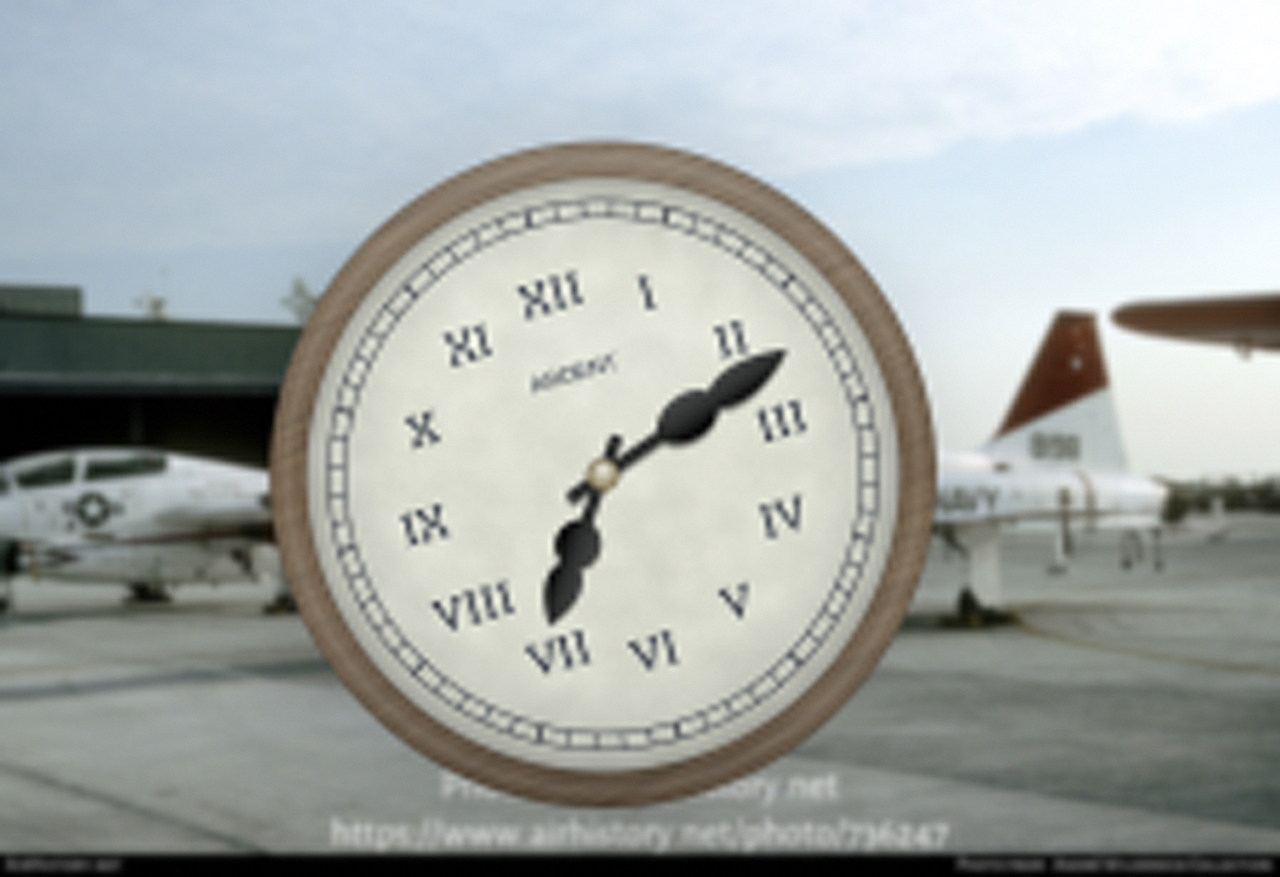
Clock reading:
7 h 12 min
